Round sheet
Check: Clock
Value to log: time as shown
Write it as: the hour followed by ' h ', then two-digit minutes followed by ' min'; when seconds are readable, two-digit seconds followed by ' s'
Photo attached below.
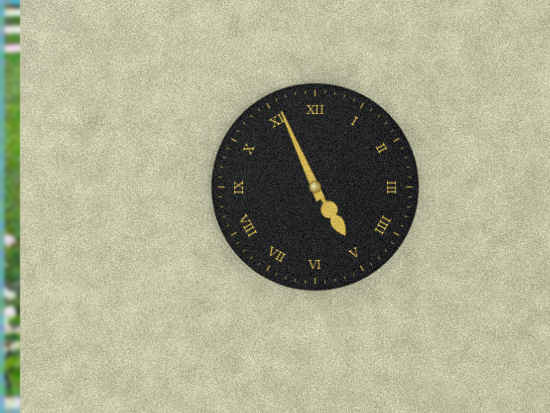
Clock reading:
4 h 56 min
